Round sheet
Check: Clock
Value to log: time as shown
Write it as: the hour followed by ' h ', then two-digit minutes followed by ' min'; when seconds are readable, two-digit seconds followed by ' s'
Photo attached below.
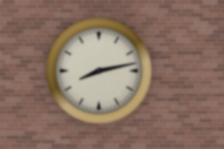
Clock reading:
8 h 13 min
